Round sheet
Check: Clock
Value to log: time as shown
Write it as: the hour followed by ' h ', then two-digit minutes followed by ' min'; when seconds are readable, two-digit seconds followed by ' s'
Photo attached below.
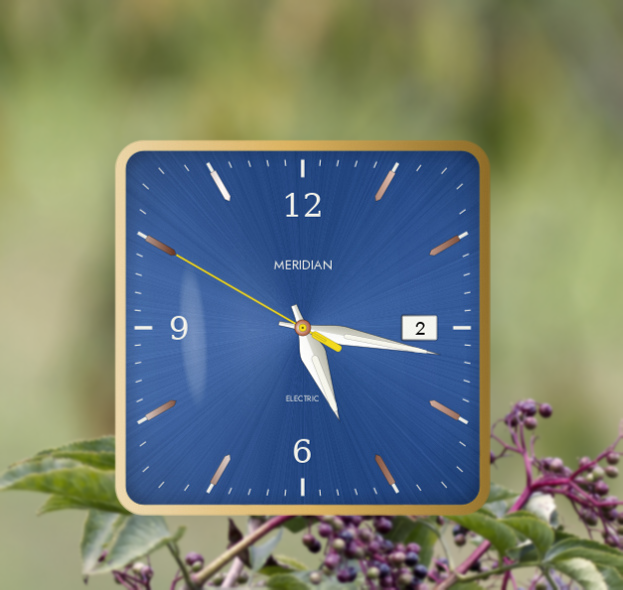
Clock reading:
5 h 16 min 50 s
